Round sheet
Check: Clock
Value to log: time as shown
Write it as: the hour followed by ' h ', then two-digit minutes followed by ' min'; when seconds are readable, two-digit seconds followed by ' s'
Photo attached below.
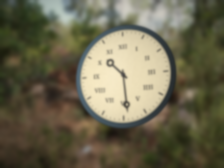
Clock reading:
10 h 29 min
